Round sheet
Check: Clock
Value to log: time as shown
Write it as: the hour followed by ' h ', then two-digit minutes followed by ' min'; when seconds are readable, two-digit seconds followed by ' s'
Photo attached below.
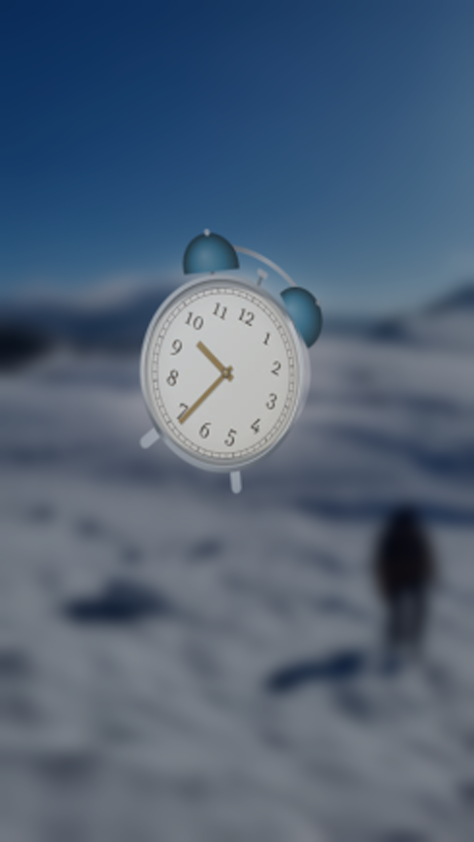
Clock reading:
9 h 34 min
